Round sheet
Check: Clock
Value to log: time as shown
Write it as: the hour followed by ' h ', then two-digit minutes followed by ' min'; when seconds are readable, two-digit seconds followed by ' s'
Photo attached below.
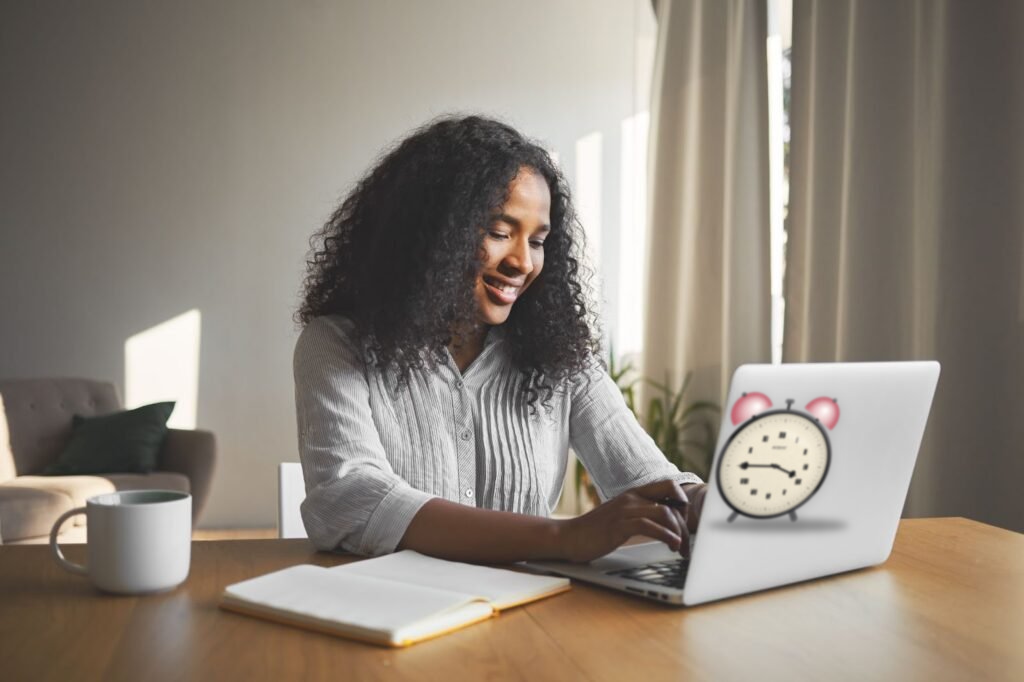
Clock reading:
3 h 45 min
